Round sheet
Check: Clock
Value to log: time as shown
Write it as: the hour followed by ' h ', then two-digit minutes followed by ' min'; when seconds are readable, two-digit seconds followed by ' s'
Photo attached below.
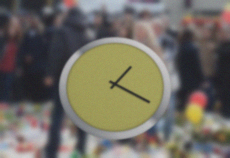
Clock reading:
1 h 20 min
